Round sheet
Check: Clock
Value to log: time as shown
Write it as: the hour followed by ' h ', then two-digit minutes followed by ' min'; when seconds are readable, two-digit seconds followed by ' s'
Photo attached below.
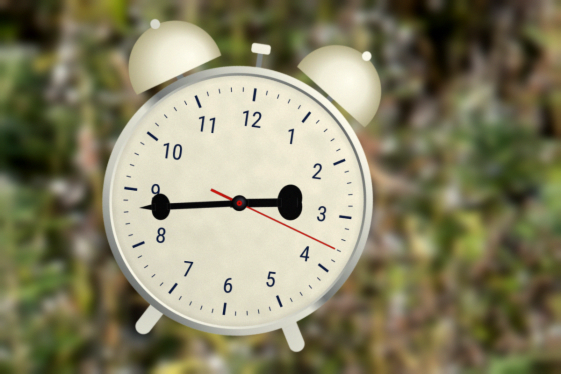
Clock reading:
2 h 43 min 18 s
